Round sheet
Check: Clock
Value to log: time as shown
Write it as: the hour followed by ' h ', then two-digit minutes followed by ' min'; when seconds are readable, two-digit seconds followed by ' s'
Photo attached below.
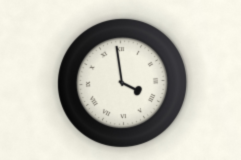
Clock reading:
3 h 59 min
